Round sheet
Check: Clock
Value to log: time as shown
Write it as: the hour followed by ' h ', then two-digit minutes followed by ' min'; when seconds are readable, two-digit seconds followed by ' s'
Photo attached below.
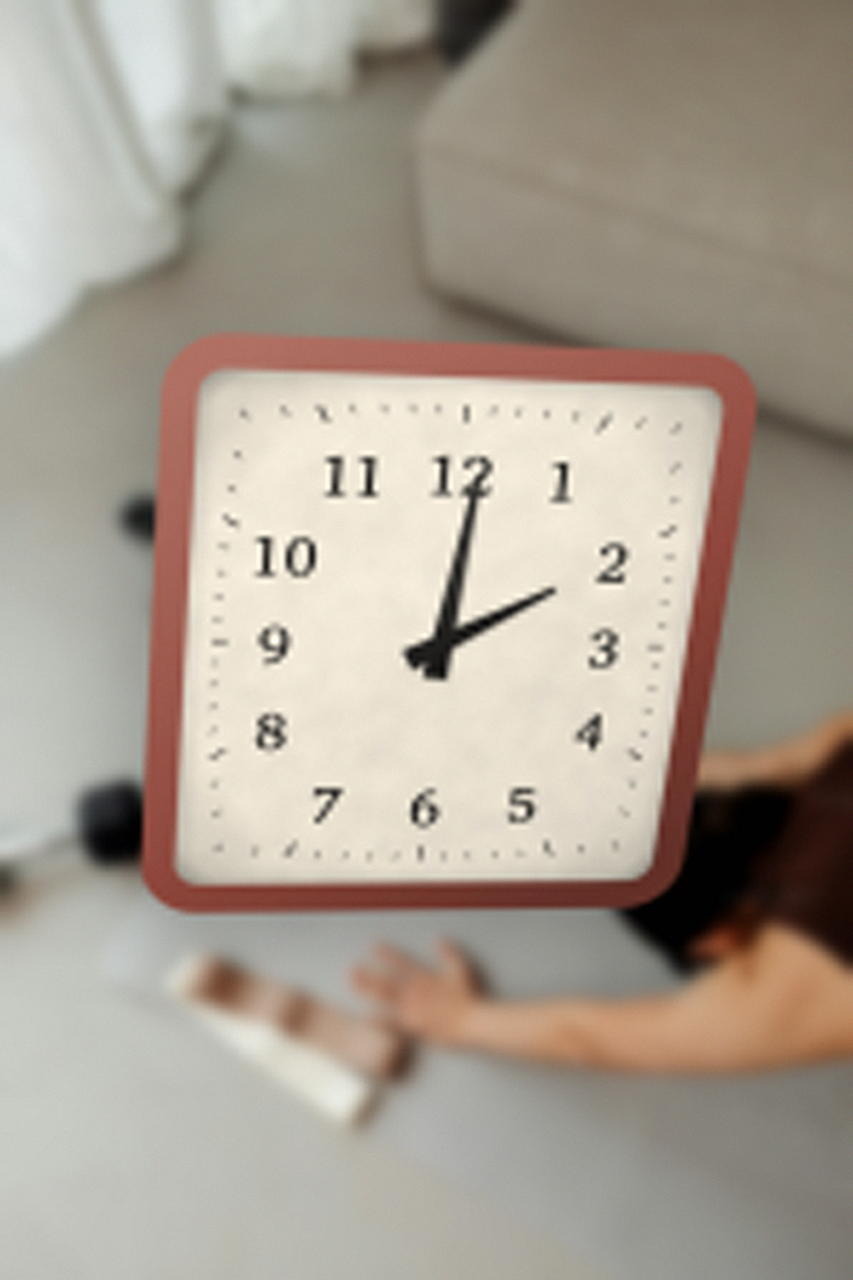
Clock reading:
2 h 01 min
